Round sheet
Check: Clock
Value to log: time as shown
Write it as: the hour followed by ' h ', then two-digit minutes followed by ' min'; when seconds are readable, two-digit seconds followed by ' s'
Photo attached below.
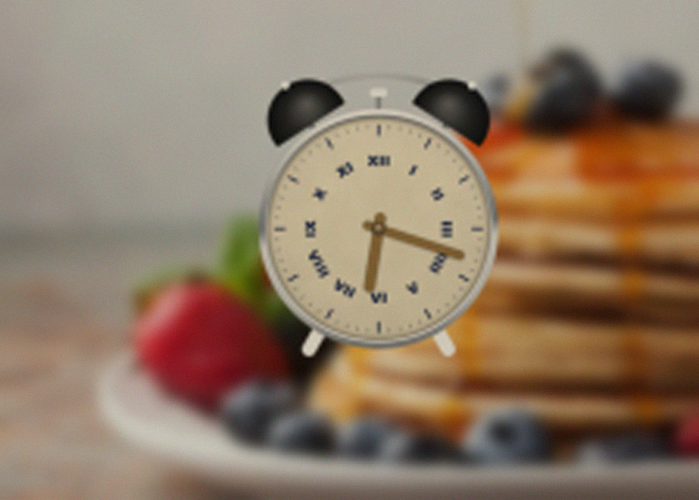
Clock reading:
6 h 18 min
